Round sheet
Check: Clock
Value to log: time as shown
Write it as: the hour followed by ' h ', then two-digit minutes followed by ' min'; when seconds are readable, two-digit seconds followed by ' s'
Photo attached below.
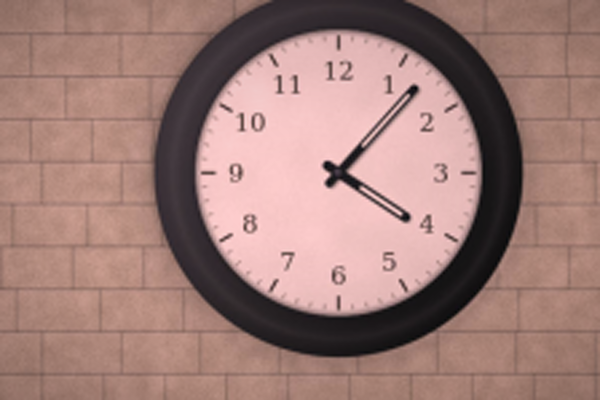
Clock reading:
4 h 07 min
